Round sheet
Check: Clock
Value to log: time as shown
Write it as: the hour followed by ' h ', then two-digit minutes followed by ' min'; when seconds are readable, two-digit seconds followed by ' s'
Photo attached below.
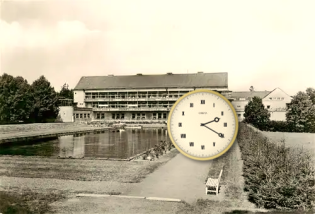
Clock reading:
2 h 20 min
